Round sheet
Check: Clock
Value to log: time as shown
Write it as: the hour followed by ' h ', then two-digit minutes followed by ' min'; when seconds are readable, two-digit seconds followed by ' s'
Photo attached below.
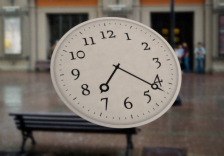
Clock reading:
7 h 22 min
